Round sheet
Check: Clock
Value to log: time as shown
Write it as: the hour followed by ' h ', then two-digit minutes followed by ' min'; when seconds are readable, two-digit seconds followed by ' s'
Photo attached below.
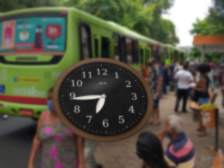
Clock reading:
6 h 44 min
